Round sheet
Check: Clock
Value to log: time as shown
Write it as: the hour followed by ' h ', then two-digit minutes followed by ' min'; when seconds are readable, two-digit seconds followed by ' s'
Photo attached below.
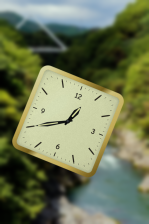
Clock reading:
12 h 40 min
